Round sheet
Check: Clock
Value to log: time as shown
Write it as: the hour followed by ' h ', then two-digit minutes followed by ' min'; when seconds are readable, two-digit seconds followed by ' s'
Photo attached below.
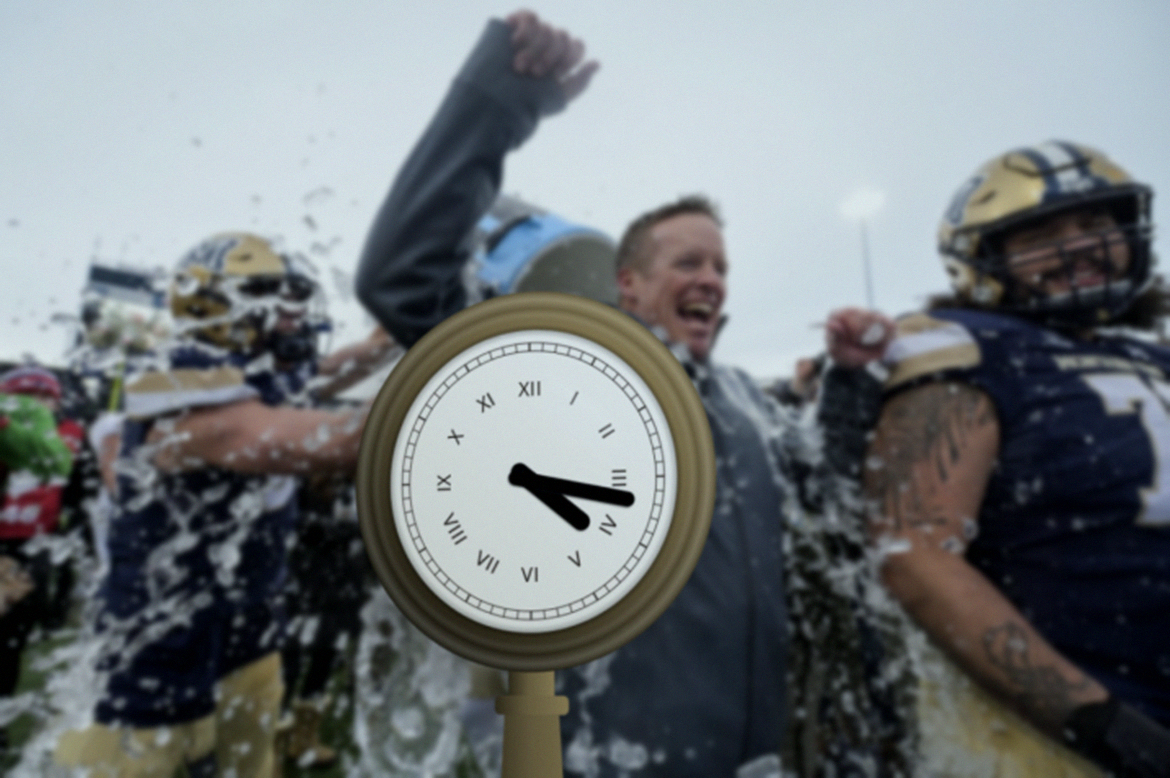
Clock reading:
4 h 17 min
